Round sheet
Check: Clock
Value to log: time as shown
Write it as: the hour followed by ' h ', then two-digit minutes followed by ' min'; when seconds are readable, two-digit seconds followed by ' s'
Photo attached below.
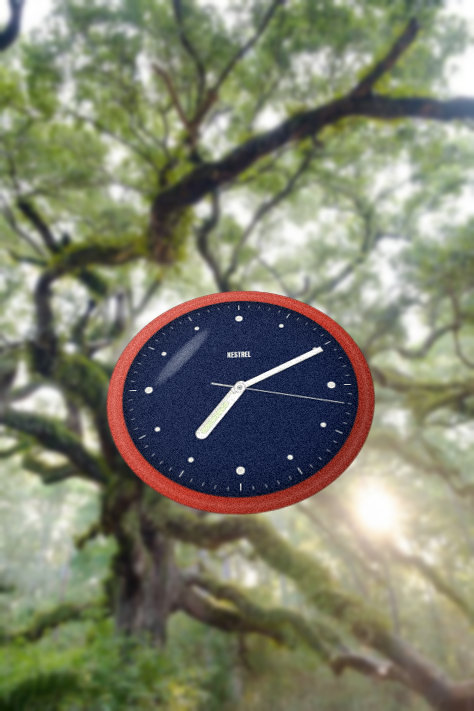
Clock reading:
7 h 10 min 17 s
